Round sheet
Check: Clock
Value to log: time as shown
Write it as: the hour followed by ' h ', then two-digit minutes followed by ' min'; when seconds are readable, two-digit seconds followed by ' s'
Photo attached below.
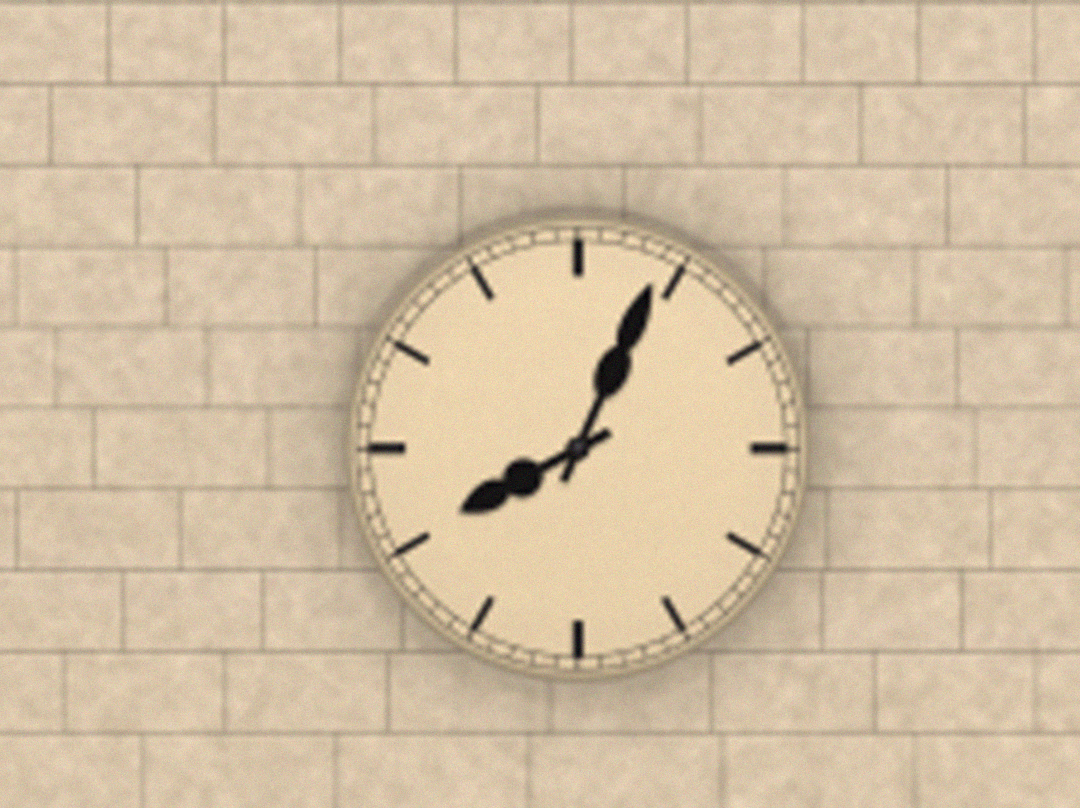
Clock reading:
8 h 04 min
